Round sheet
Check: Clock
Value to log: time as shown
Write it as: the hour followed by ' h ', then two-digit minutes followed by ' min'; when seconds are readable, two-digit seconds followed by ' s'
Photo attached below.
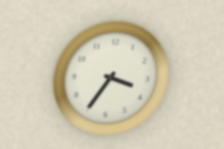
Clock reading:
3 h 35 min
